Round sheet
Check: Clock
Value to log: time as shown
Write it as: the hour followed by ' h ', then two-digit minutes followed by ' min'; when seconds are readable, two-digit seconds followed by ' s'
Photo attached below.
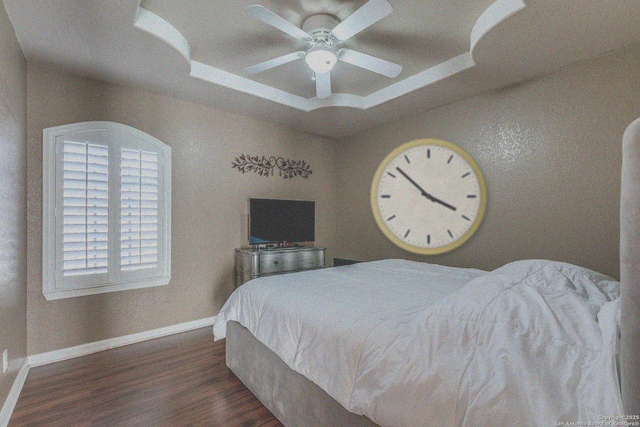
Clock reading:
3 h 52 min
